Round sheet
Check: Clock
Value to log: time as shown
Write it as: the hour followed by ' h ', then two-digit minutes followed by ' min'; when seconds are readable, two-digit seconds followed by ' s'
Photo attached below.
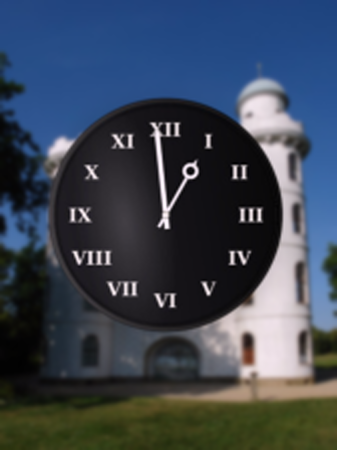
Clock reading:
12 h 59 min
